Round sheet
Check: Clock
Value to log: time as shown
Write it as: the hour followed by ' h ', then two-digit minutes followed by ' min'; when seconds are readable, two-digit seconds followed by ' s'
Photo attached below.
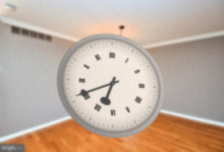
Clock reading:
6 h 41 min
